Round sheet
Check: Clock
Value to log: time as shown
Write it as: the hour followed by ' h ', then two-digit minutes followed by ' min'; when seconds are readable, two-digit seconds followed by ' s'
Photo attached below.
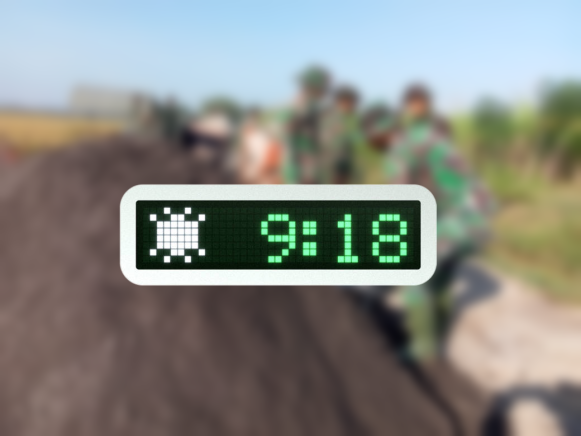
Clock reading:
9 h 18 min
